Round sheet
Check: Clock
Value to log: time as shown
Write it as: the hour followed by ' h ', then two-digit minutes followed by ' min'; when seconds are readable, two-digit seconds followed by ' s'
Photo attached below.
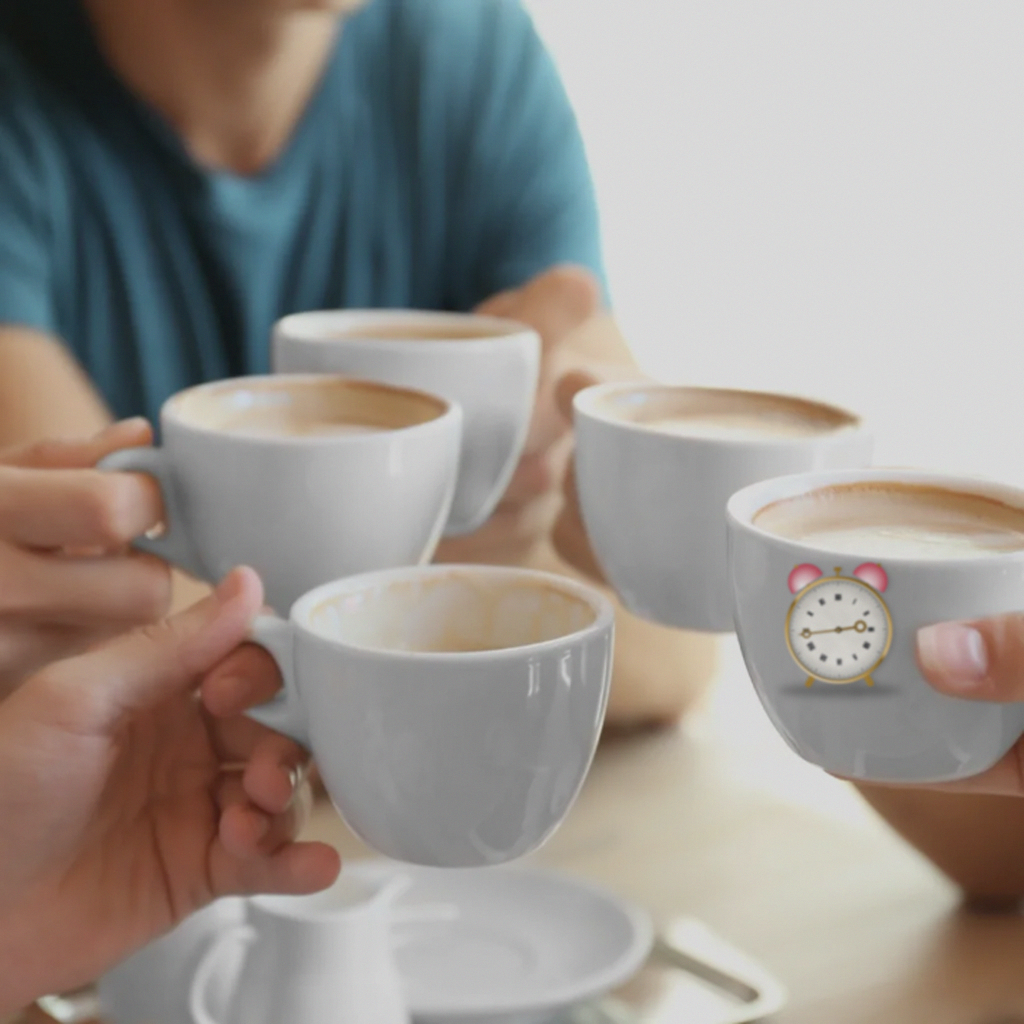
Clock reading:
2 h 44 min
